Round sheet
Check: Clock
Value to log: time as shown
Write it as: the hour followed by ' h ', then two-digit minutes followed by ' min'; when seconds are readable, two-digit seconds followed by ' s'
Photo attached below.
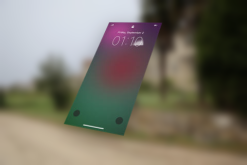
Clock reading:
1 h 10 min
